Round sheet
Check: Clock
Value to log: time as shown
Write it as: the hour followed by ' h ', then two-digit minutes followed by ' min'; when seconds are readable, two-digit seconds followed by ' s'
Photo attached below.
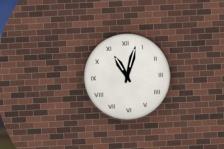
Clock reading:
11 h 03 min
